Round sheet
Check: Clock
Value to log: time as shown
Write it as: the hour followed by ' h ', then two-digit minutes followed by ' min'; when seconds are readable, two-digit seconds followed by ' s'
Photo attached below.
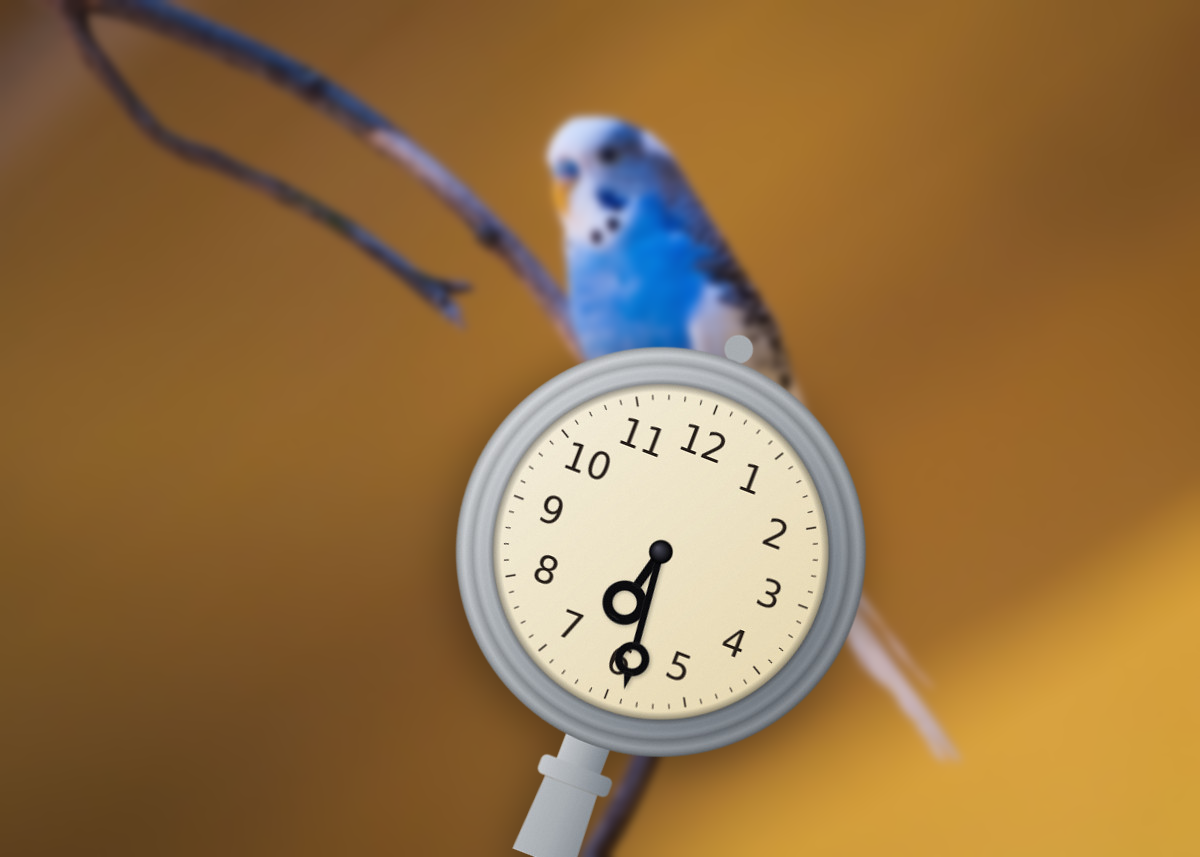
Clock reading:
6 h 29 min
